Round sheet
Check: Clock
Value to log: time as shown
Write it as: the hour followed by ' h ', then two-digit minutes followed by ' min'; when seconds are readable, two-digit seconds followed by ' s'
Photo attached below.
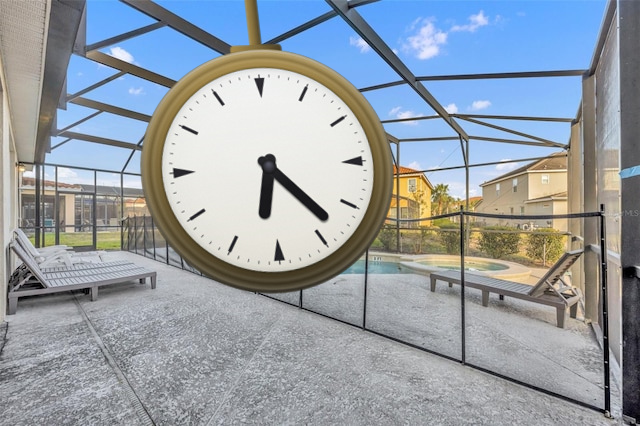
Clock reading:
6 h 23 min
